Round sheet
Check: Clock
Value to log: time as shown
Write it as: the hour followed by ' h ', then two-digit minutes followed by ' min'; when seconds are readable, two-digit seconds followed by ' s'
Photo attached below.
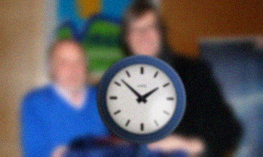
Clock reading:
1 h 52 min
